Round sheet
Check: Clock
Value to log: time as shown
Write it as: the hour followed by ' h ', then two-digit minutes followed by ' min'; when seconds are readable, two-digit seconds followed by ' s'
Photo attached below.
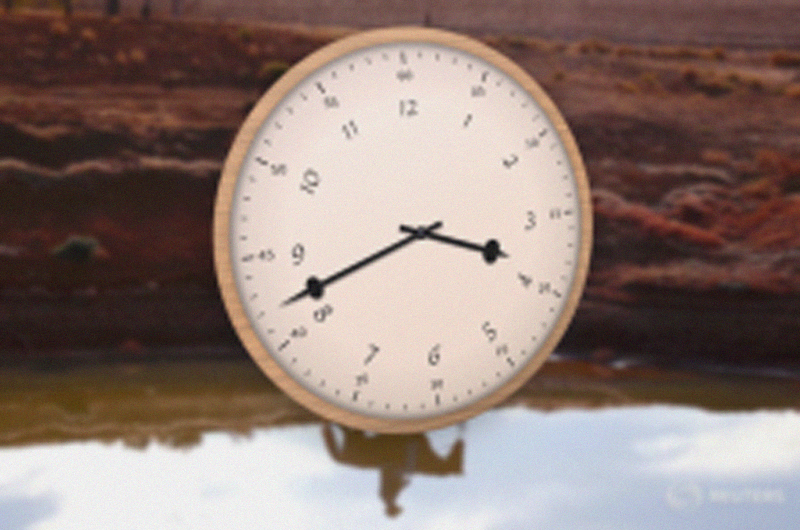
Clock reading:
3 h 42 min
